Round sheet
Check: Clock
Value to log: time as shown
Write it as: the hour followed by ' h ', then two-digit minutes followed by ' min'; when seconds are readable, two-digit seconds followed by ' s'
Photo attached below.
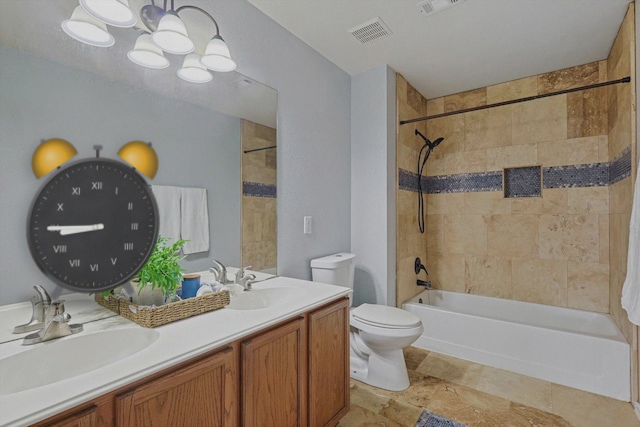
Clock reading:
8 h 45 min
